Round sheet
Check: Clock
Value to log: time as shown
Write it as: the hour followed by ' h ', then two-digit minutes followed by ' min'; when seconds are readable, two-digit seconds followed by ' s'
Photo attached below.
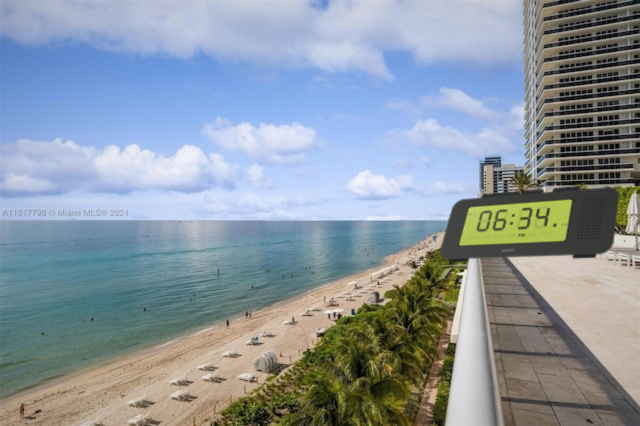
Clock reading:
6 h 34 min
